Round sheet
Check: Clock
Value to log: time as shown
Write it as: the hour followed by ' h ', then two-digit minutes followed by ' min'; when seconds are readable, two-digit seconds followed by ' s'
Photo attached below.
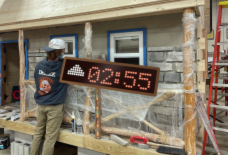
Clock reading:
2 h 55 min
